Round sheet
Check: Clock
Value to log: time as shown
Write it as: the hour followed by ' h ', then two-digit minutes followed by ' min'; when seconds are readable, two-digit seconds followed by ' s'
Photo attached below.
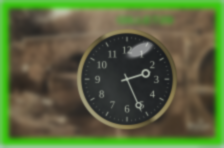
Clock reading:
2 h 26 min
